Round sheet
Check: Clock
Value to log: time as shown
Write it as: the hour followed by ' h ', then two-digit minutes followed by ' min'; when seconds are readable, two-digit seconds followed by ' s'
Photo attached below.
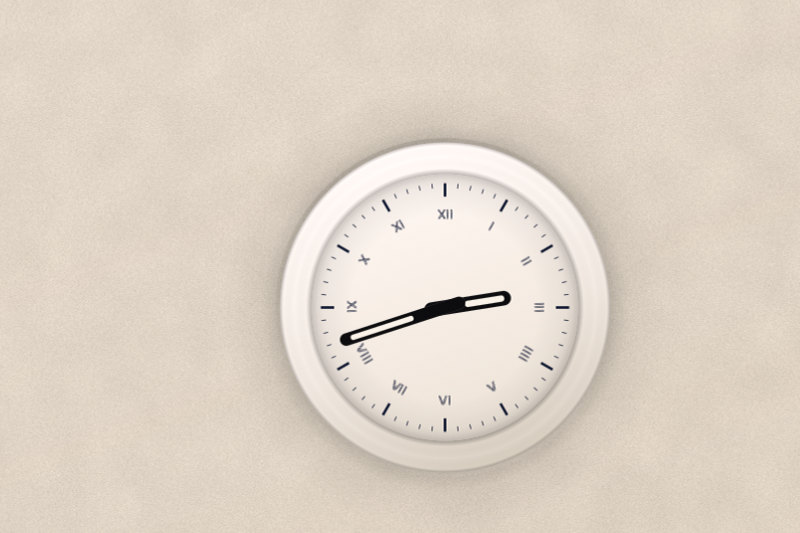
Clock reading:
2 h 42 min
